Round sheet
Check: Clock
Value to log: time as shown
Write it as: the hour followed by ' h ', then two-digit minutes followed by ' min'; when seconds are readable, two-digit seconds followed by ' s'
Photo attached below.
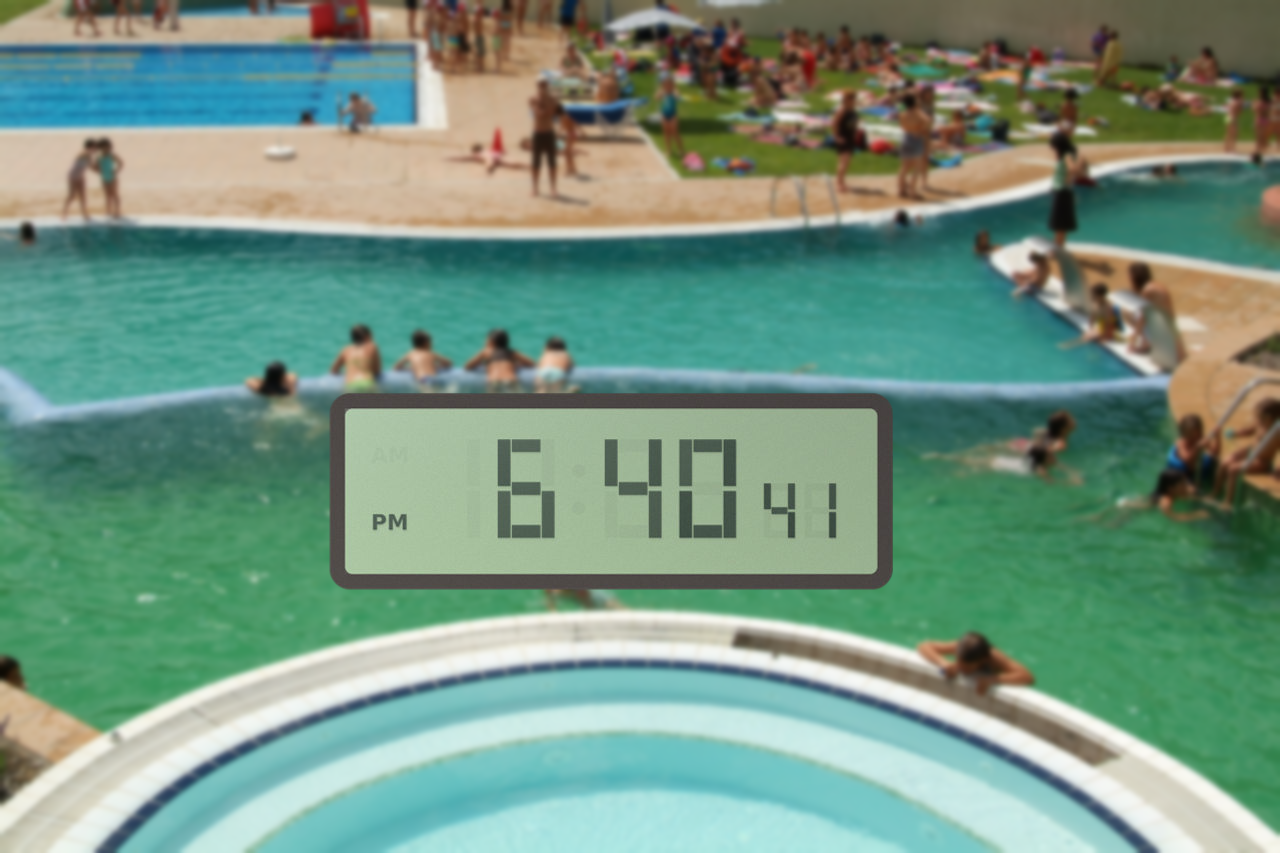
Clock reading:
6 h 40 min 41 s
